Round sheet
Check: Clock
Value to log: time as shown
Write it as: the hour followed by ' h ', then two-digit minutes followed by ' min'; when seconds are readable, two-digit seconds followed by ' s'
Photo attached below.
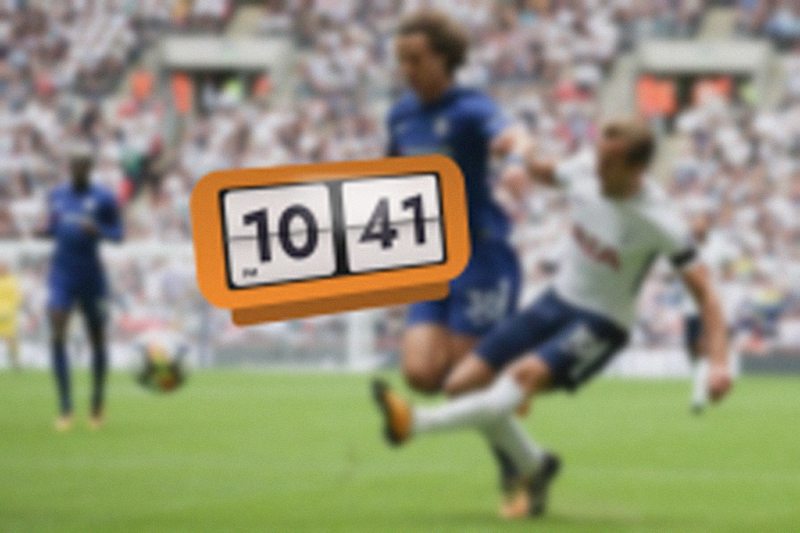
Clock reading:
10 h 41 min
